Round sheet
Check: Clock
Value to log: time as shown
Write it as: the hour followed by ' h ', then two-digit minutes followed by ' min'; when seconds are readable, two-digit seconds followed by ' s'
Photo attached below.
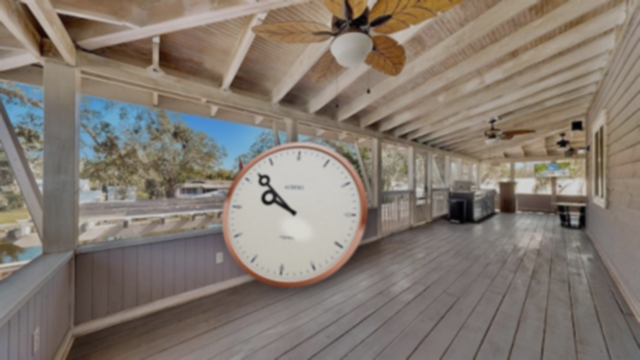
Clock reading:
9 h 52 min
